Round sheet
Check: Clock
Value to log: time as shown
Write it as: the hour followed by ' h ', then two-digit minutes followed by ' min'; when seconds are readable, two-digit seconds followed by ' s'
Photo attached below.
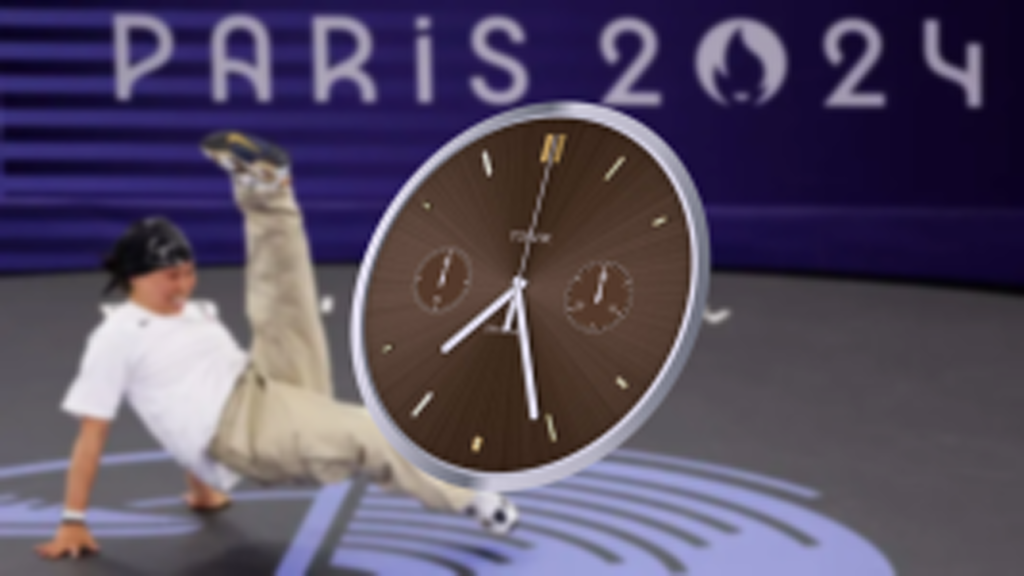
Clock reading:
7 h 26 min
